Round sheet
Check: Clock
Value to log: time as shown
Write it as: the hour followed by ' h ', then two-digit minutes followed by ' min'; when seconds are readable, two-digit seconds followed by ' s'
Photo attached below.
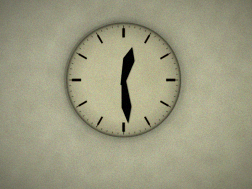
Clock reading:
12 h 29 min
